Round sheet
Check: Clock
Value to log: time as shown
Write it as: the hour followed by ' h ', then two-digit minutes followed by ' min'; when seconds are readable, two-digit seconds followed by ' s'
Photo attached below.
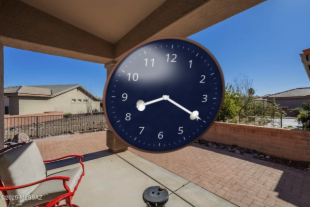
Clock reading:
8 h 20 min
